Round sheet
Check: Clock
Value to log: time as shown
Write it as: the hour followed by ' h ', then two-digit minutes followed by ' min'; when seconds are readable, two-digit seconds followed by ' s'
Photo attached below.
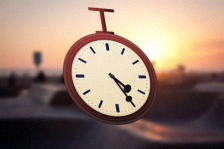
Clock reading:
4 h 25 min
